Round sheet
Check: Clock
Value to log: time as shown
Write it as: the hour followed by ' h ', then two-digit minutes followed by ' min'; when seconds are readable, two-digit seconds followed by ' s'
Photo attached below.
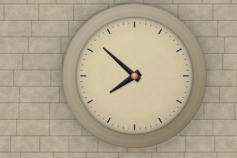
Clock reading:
7 h 52 min
